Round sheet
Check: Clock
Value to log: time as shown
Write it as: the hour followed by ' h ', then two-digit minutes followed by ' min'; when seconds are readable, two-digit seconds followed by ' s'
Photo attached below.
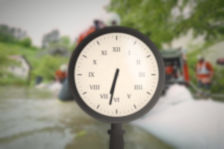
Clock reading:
6 h 32 min
